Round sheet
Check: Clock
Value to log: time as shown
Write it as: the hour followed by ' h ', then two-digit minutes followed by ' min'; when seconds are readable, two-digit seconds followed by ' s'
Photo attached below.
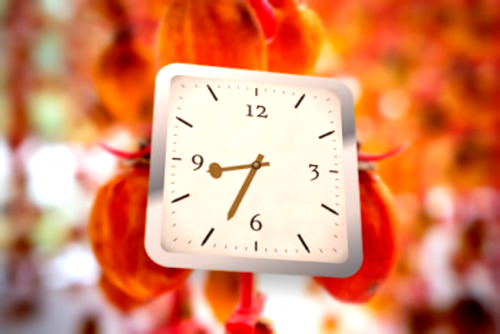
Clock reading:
8 h 34 min
